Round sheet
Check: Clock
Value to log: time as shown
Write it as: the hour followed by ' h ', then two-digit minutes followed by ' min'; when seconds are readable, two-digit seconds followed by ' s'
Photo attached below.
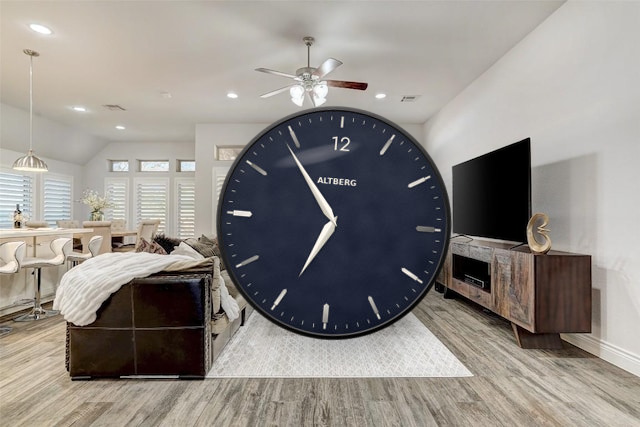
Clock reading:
6 h 54 min
